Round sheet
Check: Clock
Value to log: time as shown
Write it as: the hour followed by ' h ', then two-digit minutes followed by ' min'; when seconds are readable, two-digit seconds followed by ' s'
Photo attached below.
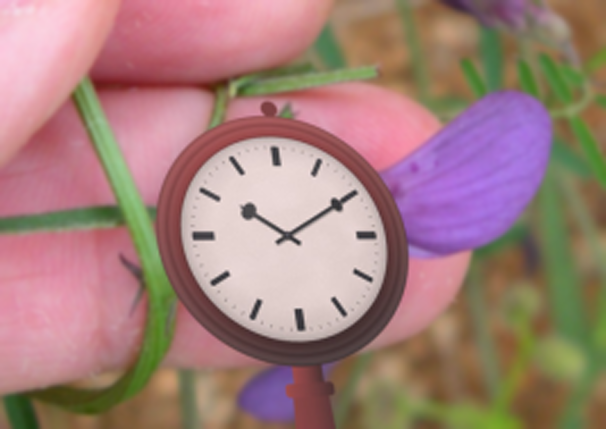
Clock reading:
10 h 10 min
